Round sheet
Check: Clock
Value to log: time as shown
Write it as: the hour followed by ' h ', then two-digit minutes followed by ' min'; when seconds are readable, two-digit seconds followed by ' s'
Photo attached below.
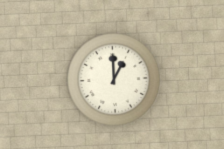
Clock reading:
1 h 00 min
